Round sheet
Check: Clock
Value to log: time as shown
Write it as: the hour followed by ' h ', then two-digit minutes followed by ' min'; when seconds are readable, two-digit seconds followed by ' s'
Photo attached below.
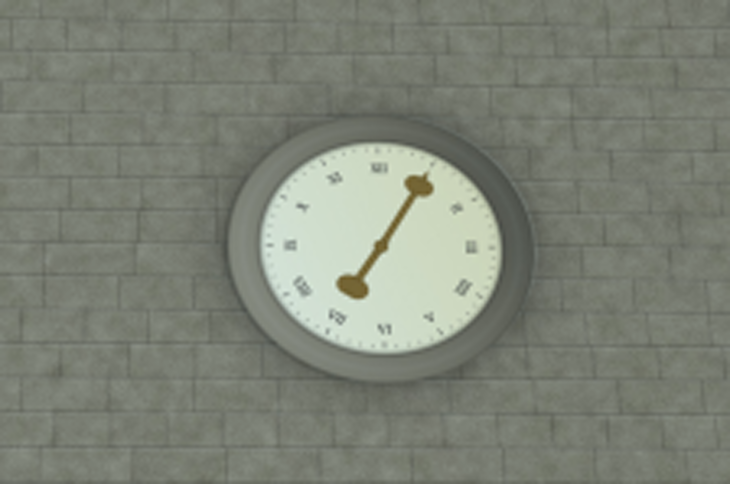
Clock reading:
7 h 05 min
